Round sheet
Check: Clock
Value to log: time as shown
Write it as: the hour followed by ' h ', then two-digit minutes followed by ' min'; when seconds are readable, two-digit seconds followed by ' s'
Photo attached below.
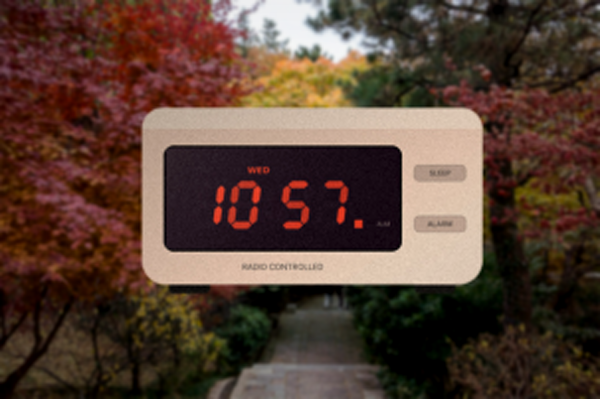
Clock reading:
10 h 57 min
